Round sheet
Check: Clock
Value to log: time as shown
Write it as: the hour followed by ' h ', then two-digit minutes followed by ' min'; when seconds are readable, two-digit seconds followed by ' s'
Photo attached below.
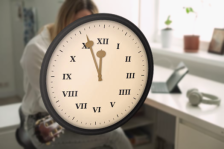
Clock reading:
11 h 56 min
